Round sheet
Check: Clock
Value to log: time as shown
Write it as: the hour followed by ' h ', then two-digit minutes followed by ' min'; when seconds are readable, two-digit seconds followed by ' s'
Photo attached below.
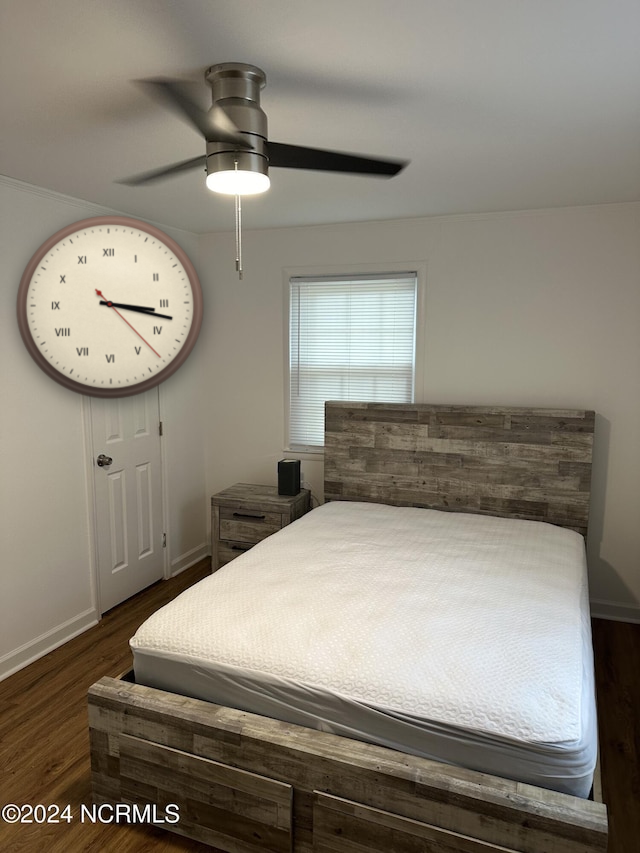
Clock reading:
3 h 17 min 23 s
